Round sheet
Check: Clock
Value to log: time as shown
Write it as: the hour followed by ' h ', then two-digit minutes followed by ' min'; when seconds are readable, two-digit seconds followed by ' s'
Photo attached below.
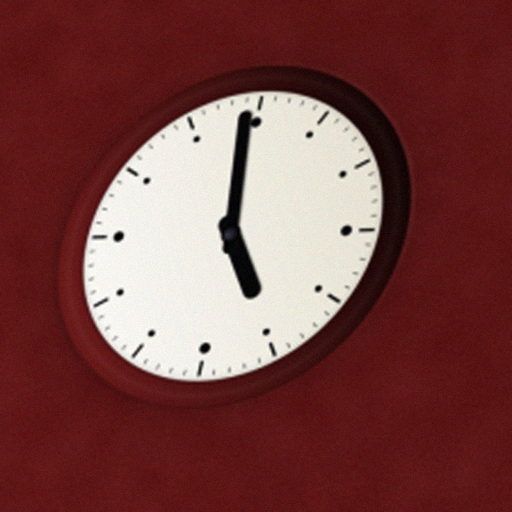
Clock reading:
4 h 59 min
